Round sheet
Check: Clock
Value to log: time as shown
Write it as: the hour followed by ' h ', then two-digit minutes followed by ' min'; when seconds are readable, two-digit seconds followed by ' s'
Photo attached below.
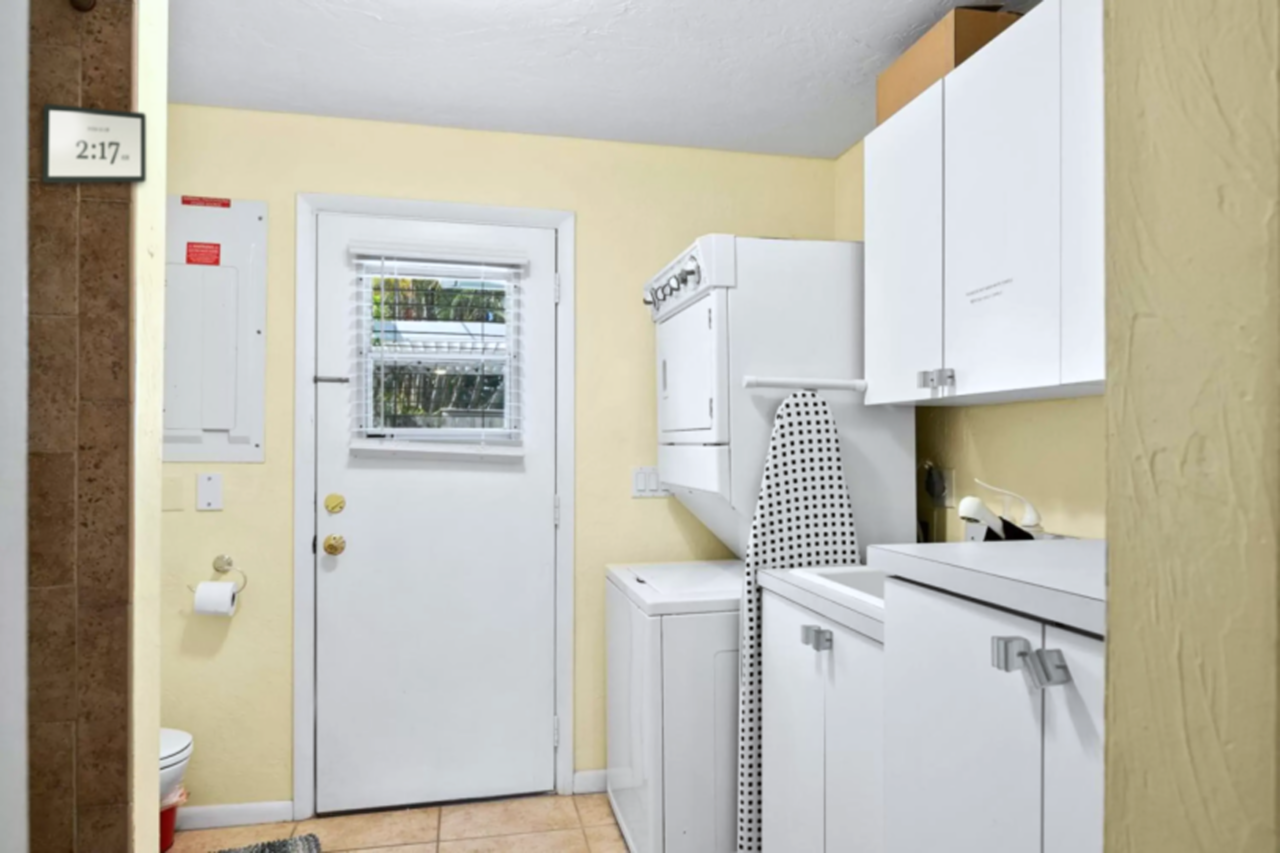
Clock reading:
2 h 17 min
